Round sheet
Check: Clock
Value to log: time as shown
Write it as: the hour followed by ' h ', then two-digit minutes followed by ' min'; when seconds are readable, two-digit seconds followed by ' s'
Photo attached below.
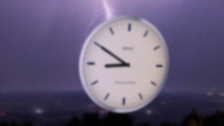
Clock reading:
8 h 50 min
